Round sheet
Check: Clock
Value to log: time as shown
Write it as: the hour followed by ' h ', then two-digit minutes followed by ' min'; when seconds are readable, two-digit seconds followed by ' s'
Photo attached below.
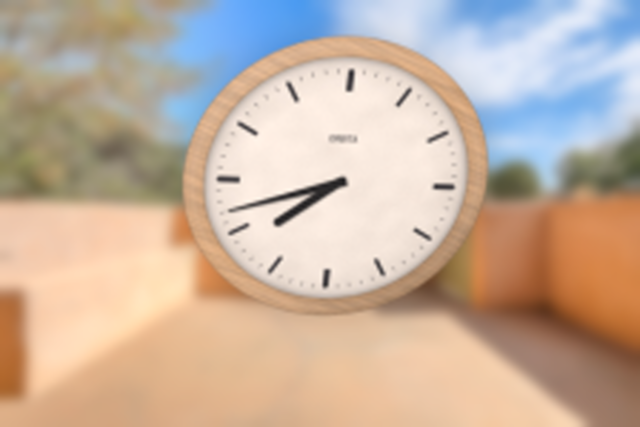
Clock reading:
7 h 42 min
